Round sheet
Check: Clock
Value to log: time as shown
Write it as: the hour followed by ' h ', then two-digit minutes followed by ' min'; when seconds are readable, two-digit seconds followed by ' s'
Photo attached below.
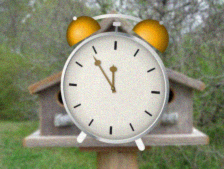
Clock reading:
11 h 54 min
